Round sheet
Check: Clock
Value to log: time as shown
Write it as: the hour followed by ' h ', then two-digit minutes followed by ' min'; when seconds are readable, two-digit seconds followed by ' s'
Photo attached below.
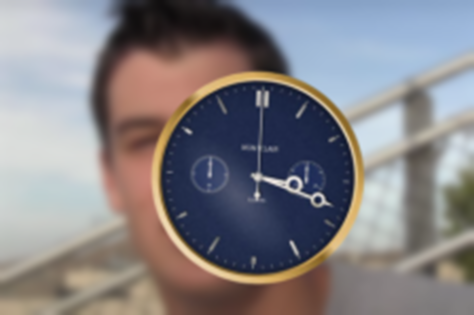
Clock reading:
3 h 18 min
